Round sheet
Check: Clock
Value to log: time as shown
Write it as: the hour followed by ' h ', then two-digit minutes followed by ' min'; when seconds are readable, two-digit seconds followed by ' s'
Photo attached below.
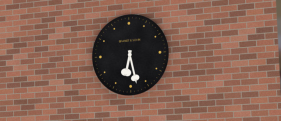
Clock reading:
6 h 28 min
